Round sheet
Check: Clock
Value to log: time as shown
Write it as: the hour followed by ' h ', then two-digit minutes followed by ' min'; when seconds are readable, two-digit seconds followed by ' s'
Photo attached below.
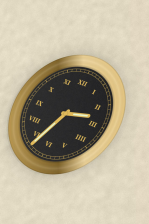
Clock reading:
2 h 34 min
